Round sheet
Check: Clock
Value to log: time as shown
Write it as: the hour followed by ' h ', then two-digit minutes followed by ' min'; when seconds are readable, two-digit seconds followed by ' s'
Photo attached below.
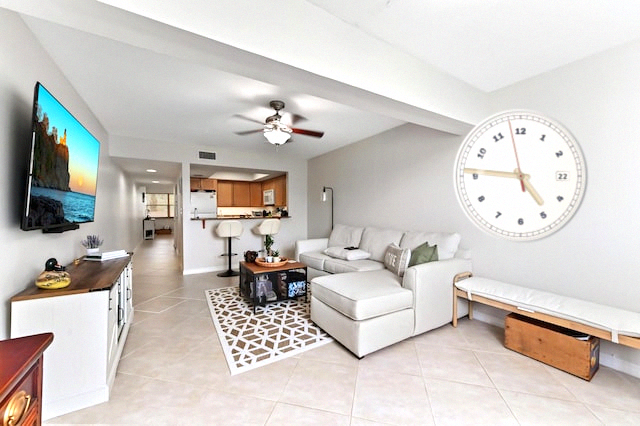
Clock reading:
4 h 45 min 58 s
